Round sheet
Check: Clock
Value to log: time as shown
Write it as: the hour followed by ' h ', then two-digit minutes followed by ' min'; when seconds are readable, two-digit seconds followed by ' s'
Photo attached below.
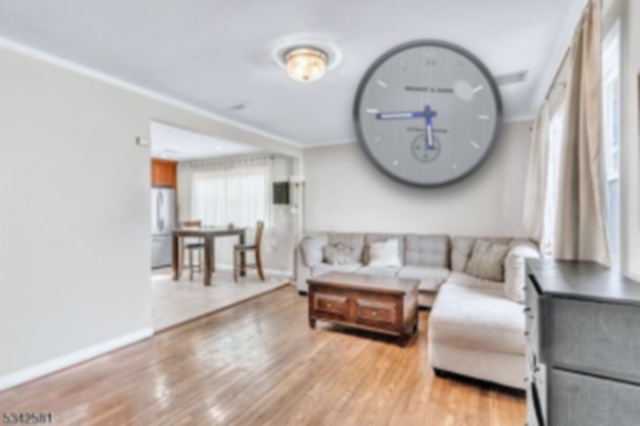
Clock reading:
5 h 44 min
